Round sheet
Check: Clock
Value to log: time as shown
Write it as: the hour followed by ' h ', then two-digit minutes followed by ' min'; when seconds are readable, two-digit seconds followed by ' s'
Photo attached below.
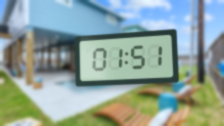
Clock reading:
1 h 51 min
